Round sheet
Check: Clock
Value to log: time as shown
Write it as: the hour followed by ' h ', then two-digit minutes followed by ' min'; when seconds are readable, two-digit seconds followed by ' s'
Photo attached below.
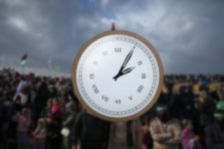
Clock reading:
2 h 05 min
